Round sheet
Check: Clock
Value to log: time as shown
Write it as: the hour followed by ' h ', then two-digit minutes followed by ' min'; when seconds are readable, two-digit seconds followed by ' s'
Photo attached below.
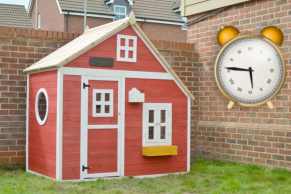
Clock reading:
5 h 46 min
